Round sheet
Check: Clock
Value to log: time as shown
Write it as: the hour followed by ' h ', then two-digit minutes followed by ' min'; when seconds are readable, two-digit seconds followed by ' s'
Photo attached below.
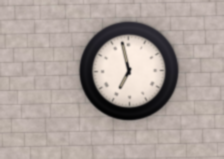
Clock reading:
6 h 58 min
